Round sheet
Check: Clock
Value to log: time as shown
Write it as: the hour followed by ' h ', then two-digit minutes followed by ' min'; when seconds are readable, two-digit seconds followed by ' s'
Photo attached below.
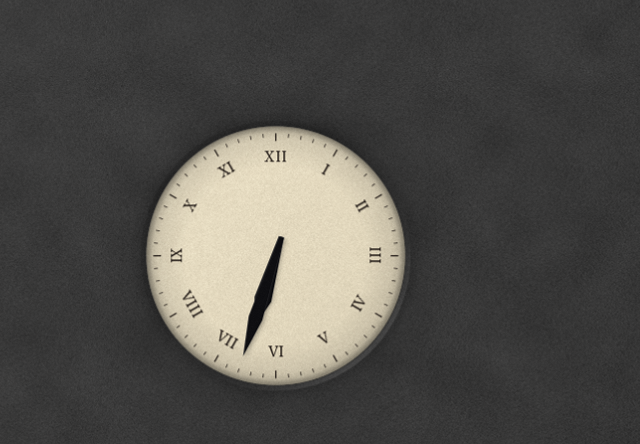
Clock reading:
6 h 33 min
